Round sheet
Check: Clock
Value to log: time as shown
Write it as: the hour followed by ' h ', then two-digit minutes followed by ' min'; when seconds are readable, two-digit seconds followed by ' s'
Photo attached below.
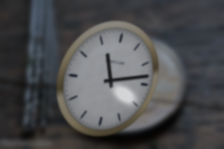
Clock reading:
11 h 13 min
